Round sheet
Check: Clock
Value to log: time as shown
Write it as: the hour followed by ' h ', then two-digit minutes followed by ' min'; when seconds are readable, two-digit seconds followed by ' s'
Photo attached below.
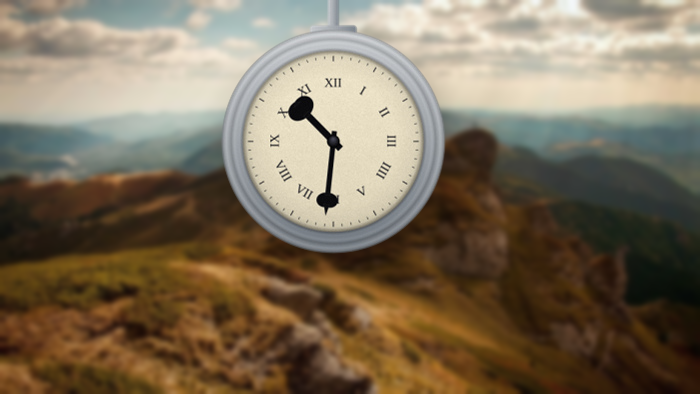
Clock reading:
10 h 31 min
